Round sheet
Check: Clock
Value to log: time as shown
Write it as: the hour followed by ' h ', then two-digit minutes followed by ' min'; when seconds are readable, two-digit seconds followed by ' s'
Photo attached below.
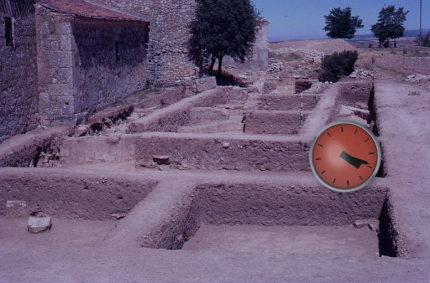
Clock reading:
4 h 19 min
